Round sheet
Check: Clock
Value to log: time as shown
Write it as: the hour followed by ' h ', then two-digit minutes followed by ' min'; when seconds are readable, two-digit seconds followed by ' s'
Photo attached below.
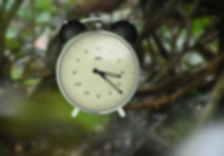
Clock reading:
3 h 22 min
